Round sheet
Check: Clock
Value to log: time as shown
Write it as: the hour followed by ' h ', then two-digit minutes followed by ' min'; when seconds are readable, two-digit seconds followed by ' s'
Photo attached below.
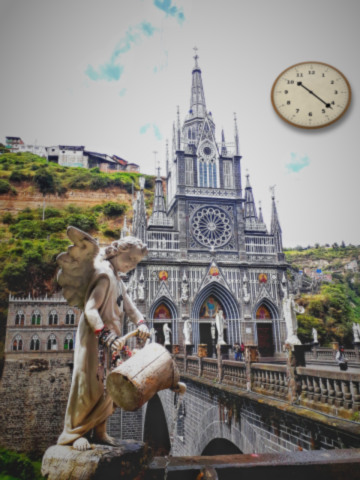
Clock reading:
10 h 22 min
